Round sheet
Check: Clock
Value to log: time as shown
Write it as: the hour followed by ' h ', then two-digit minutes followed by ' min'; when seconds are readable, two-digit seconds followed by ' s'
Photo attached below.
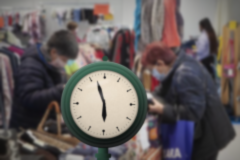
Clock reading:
5 h 57 min
